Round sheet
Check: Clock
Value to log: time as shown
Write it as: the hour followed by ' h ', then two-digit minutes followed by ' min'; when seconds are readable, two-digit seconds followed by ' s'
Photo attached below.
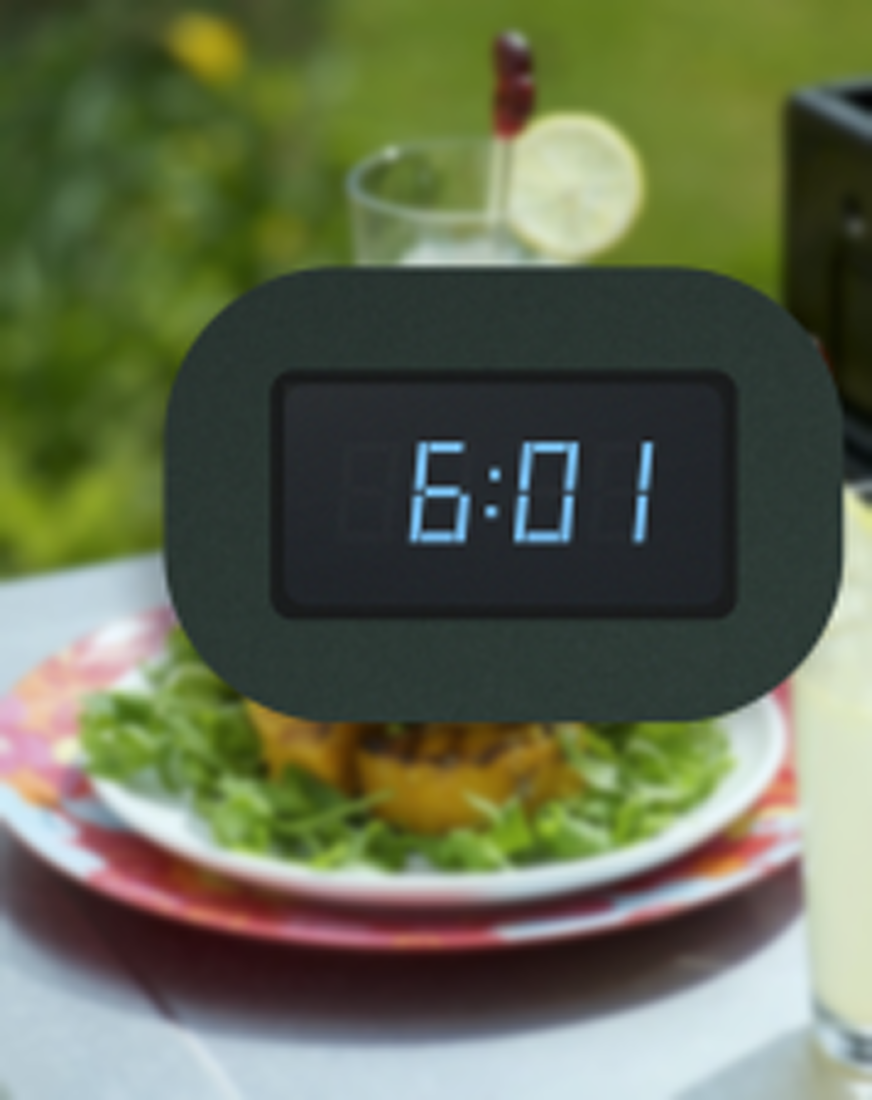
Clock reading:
6 h 01 min
